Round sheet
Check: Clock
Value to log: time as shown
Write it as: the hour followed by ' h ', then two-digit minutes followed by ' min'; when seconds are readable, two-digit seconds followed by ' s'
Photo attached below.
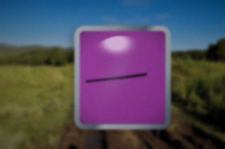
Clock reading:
2 h 44 min
